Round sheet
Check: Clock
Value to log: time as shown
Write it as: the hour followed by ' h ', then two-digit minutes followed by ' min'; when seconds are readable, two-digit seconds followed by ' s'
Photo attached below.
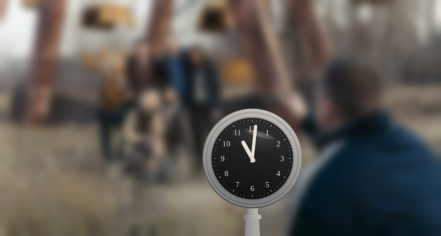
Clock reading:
11 h 01 min
